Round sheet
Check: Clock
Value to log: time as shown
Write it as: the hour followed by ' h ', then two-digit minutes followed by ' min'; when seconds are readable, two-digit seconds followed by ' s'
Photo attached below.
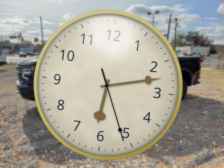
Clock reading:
6 h 12 min 26 s
